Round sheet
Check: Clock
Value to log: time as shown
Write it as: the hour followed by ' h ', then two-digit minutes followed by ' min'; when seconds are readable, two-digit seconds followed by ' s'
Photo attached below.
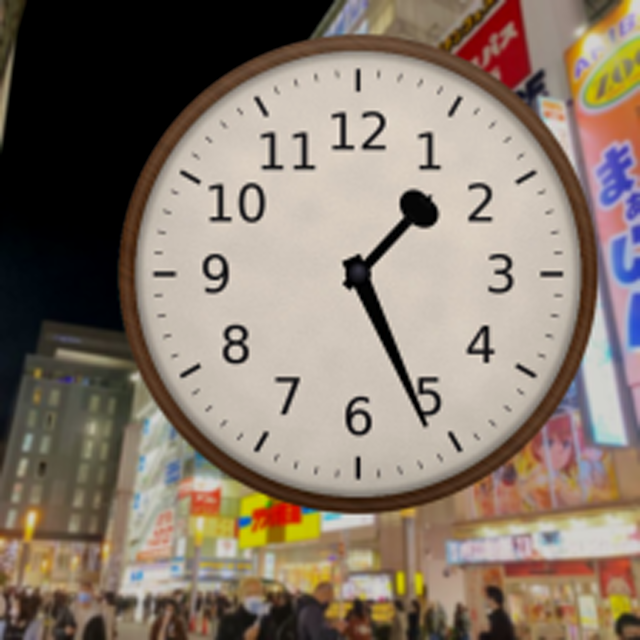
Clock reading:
1 h 26 min
